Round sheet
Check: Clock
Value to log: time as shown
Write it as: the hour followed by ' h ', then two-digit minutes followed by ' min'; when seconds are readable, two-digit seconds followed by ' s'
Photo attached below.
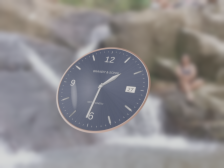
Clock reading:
1 h 31 min
